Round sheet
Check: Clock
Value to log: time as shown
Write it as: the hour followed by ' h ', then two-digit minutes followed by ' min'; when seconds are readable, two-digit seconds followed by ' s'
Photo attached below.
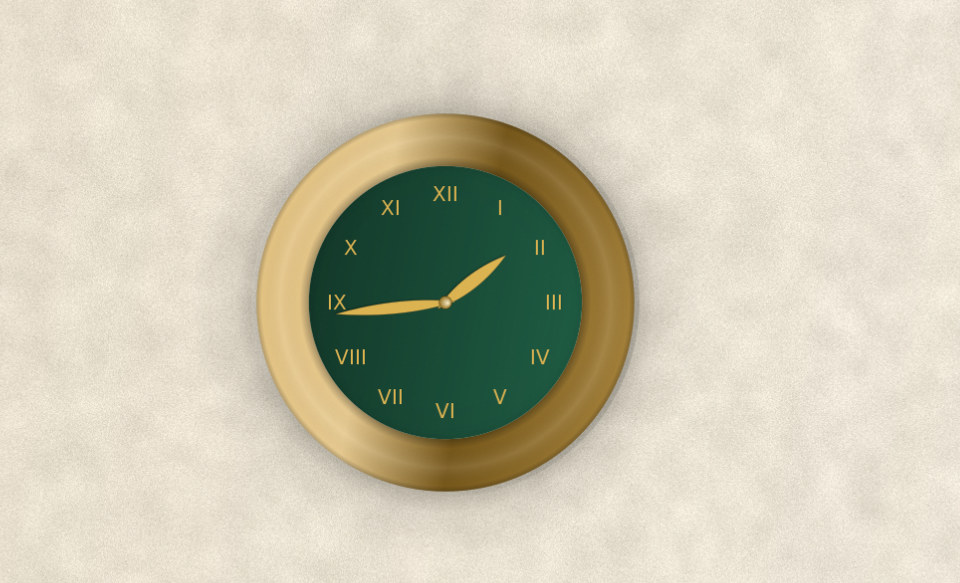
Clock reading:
1 h 44 min
